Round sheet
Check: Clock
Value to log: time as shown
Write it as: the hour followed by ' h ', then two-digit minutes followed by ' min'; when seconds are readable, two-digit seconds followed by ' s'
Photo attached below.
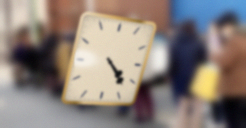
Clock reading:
4 h 23 min
